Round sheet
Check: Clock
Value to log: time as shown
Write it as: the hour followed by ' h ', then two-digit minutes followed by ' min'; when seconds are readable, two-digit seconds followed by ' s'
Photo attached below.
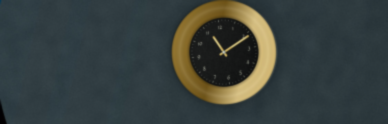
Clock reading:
11 h 11 min
